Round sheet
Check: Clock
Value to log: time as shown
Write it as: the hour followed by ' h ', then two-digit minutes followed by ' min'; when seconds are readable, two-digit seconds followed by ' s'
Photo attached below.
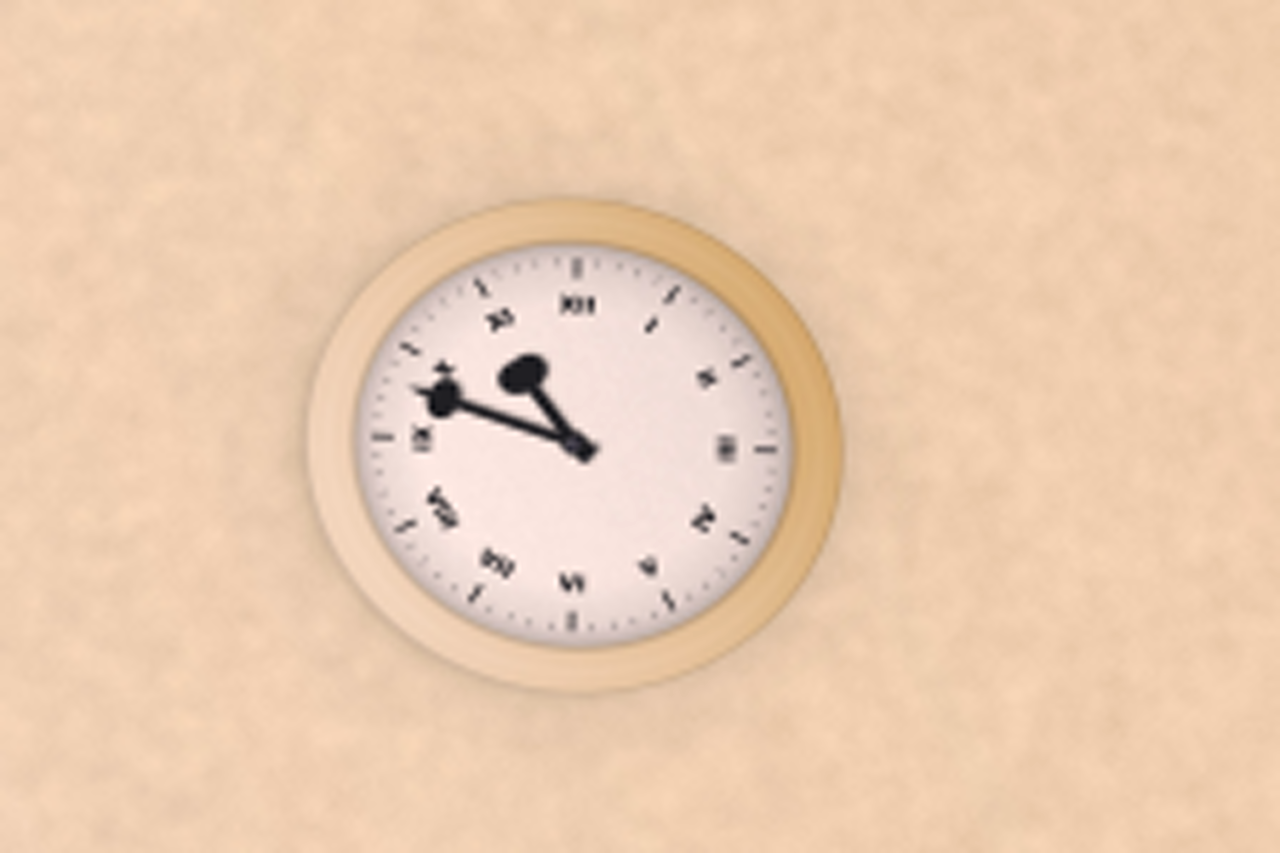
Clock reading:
10 h 48 min
